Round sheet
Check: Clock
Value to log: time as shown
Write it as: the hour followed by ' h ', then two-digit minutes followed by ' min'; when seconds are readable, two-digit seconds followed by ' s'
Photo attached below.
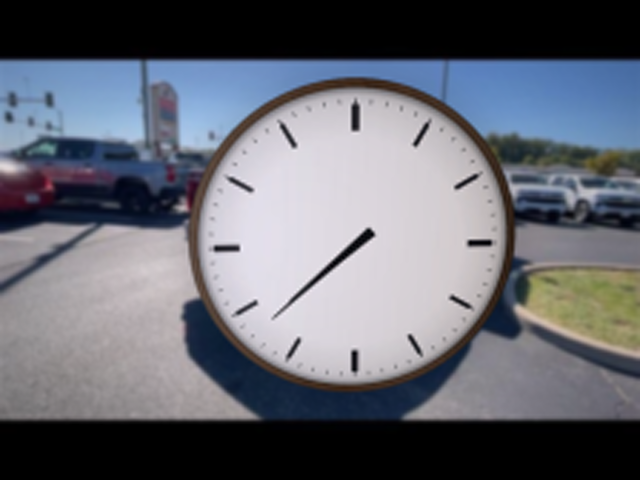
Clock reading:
7 h 38 min
